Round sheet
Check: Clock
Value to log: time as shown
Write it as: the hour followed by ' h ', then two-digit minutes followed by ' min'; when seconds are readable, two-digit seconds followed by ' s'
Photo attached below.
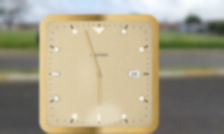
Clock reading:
5 h 57 min
